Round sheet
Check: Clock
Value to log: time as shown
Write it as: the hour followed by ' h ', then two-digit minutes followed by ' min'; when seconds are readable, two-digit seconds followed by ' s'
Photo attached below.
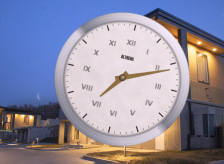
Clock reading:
7 h 11 min
